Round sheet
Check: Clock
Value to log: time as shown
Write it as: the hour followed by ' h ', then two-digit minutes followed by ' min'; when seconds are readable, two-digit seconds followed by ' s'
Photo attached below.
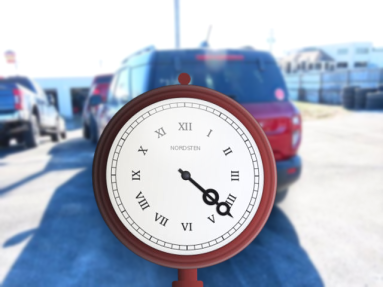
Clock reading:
4 h 22 min
